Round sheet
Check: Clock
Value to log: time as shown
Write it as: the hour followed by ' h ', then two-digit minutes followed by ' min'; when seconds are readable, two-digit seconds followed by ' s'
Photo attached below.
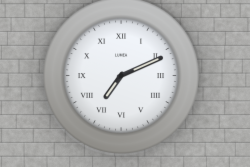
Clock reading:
7 h 11 min
